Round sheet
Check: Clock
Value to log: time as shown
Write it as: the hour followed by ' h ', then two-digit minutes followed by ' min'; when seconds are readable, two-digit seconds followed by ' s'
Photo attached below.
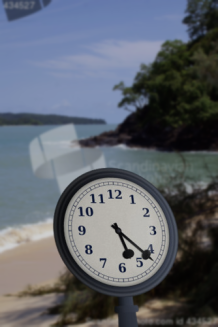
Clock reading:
5 h 22 min
